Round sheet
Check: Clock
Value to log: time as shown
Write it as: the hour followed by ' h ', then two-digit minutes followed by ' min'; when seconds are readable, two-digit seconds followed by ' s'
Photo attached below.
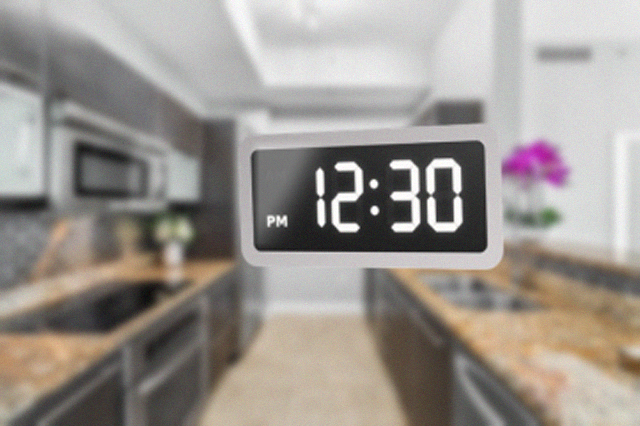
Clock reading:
12 h 30 min
